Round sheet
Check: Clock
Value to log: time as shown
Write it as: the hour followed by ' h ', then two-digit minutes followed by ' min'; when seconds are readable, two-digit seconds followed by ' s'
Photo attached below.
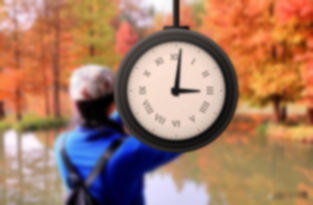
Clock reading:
3 h 01 min
